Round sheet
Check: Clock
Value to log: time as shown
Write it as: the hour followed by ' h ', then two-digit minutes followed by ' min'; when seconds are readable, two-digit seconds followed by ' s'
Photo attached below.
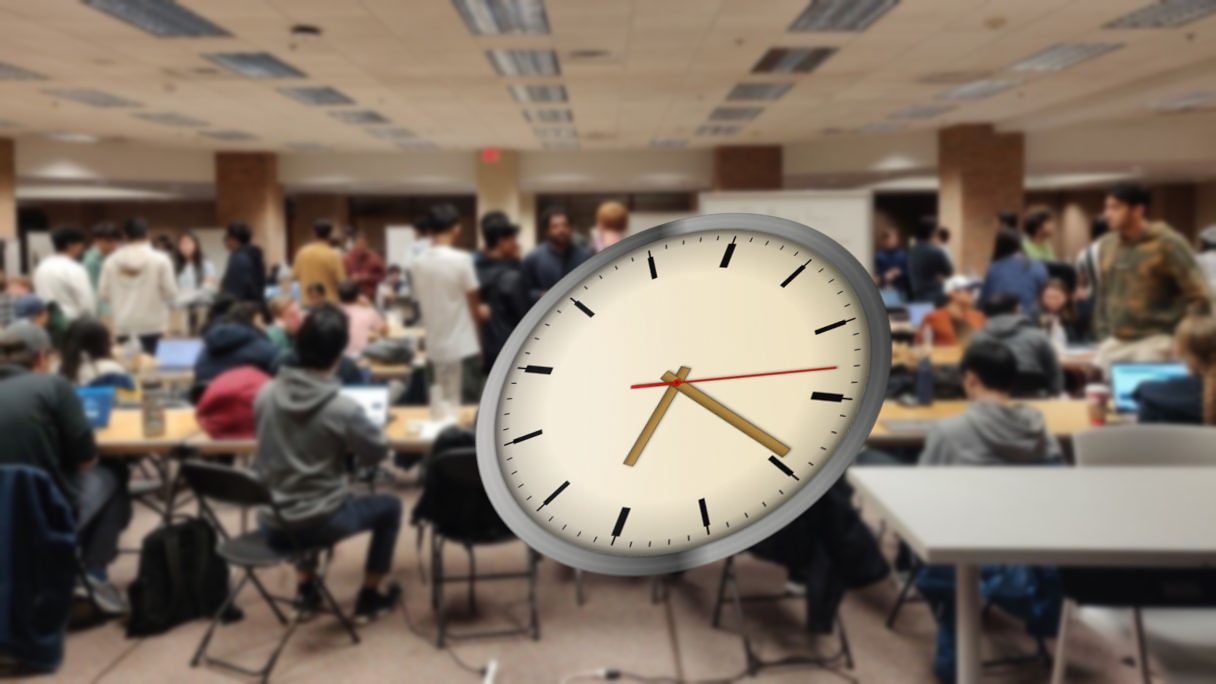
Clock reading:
6 h 19 min 13 s
